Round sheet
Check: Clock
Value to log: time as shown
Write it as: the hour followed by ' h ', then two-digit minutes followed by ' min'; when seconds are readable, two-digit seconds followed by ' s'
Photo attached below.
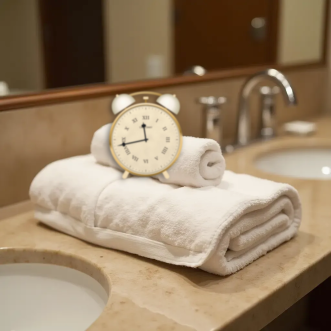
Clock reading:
11 h 43 min
